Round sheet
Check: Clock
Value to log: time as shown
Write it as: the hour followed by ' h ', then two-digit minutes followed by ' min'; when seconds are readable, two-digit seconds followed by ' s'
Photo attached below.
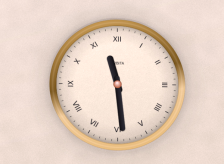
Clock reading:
11 h 29 min
